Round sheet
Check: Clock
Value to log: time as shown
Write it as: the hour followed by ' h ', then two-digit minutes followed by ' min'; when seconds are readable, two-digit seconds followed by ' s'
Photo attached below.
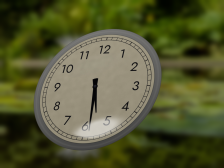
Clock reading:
5 h 29 min
